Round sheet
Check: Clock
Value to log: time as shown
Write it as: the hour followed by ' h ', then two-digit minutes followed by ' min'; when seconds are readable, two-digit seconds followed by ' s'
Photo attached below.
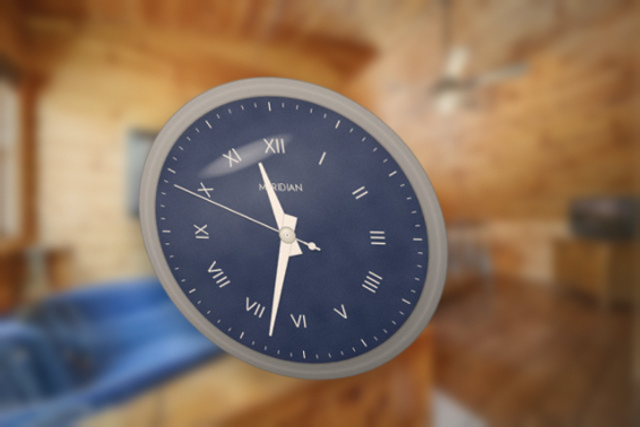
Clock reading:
11 h 32 min 49 s
